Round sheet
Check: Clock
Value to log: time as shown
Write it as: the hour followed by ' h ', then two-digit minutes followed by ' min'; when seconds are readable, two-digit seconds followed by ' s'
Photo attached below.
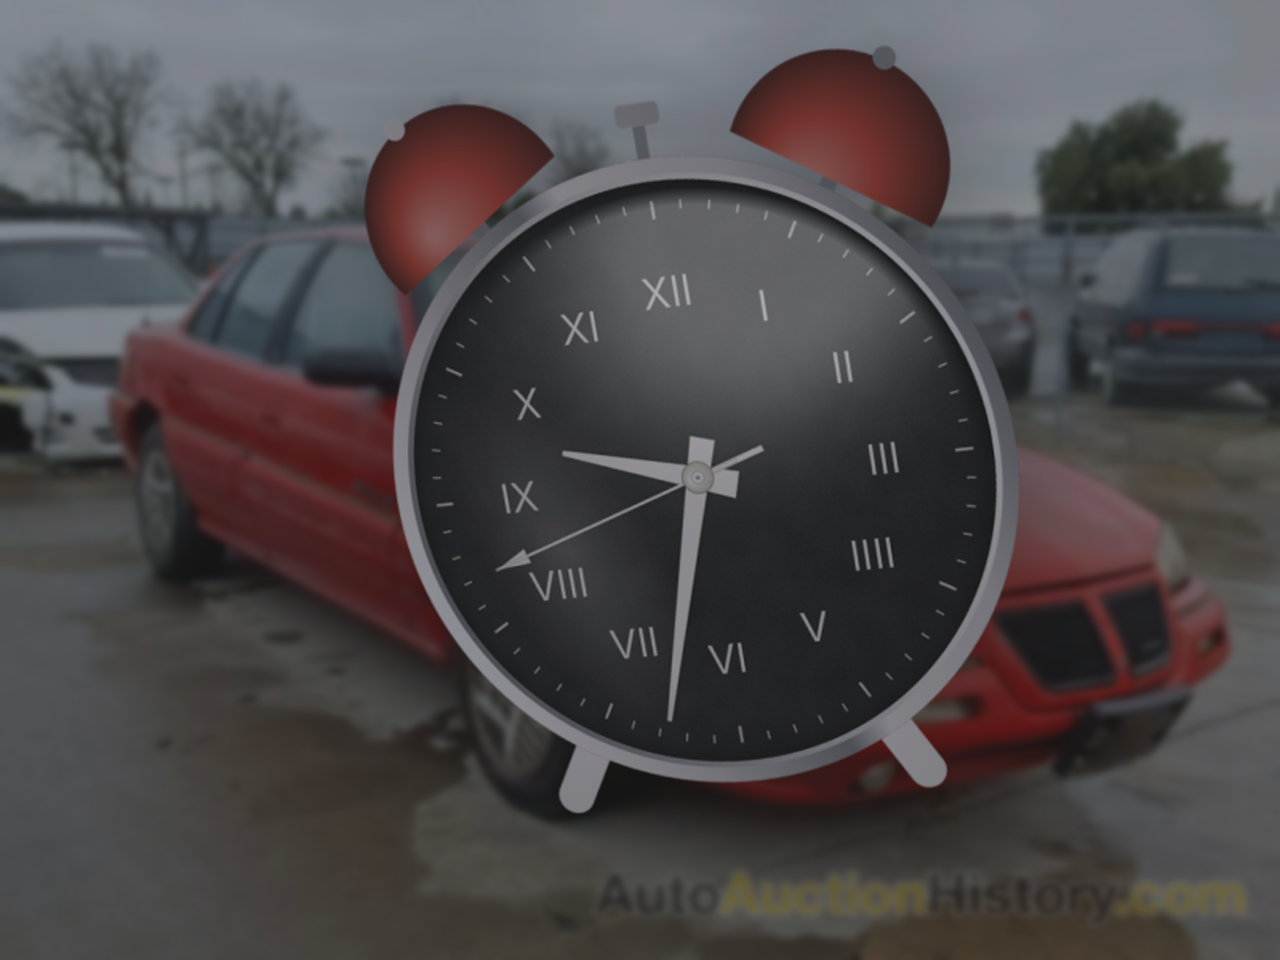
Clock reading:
9 h 32 min 42 s
